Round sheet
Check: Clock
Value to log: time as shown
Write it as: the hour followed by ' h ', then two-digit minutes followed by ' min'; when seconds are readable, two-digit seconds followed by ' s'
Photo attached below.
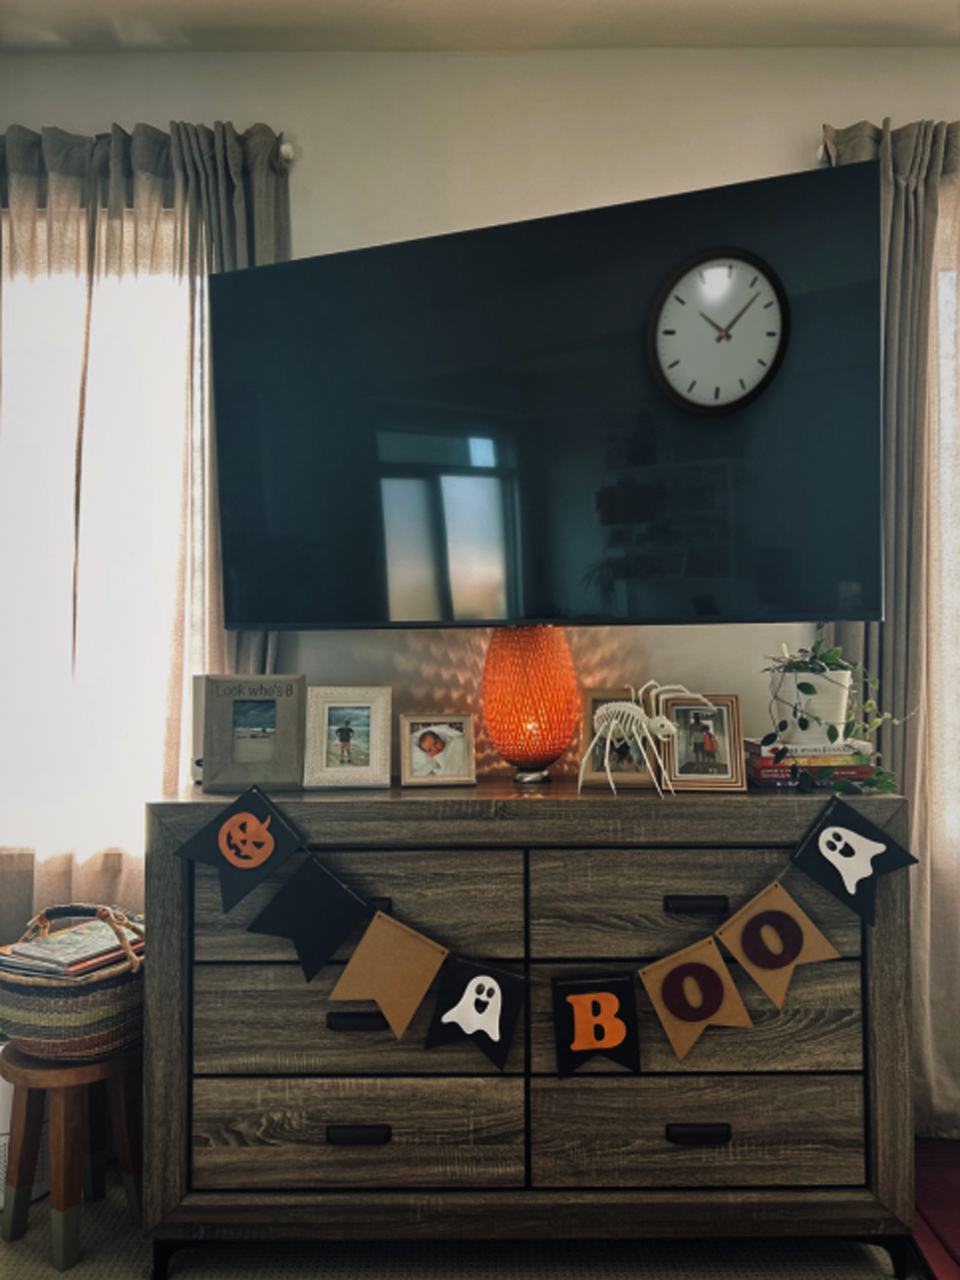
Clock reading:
10 h 07 min
